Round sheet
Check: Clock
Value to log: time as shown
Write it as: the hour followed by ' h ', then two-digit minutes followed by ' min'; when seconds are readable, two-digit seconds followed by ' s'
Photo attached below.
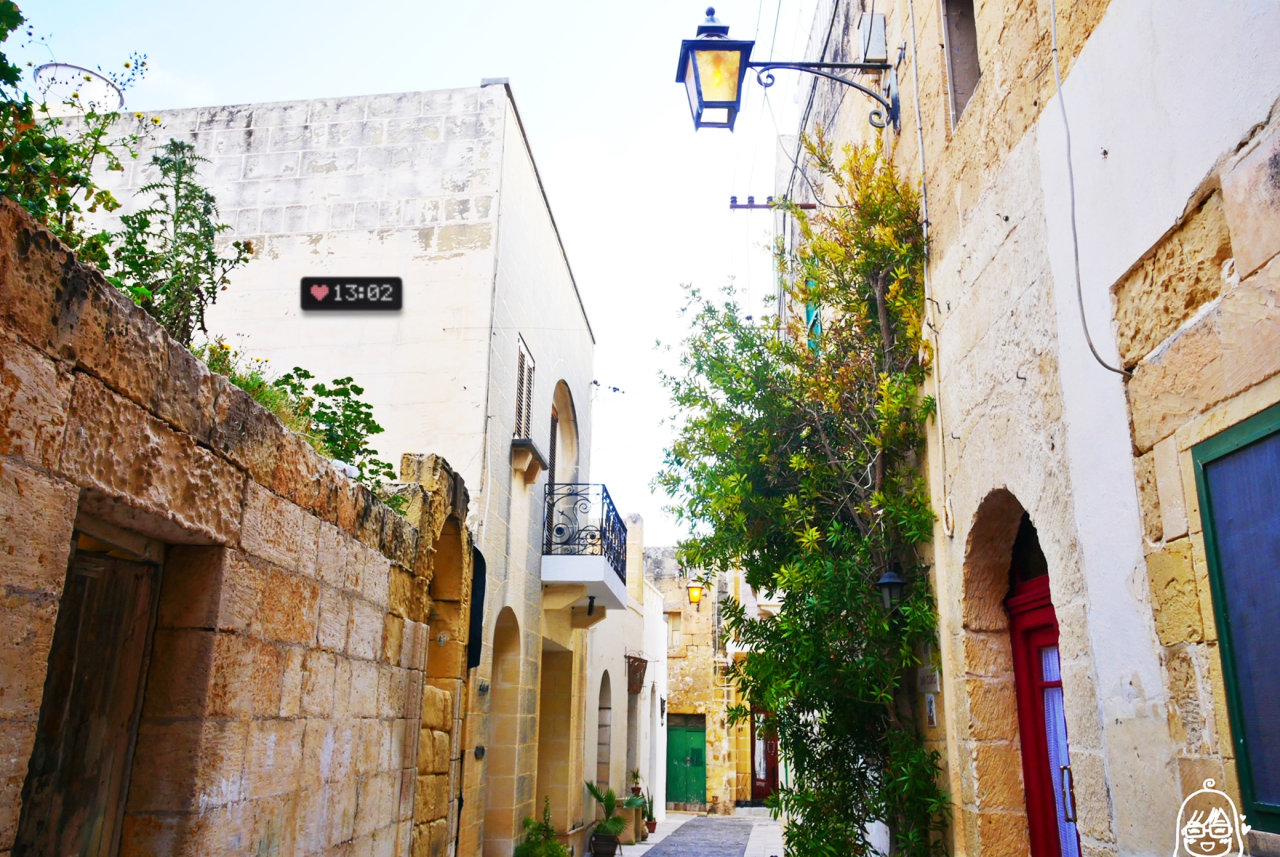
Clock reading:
13 h 02 min
